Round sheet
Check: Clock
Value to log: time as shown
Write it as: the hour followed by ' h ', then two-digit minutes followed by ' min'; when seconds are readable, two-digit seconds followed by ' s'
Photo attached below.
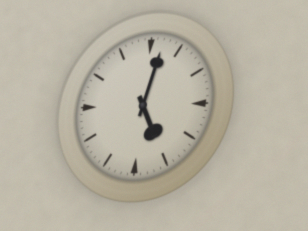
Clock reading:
5 h 02 min
